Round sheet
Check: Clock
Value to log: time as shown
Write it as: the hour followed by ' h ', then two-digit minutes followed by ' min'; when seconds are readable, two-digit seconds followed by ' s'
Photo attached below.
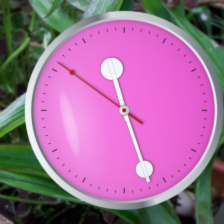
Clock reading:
11 h 26 min 51 s
